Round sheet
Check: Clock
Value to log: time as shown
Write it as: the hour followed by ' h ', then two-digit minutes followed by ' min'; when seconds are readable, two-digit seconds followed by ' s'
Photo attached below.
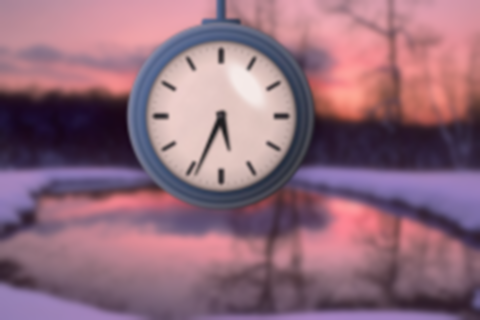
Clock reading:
5 h 34 min
